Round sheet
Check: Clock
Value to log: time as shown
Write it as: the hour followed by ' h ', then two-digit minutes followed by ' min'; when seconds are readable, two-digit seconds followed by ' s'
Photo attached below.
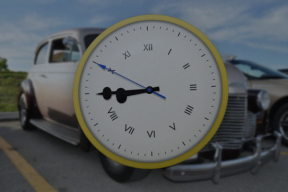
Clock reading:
8 h 44 min 50 s
